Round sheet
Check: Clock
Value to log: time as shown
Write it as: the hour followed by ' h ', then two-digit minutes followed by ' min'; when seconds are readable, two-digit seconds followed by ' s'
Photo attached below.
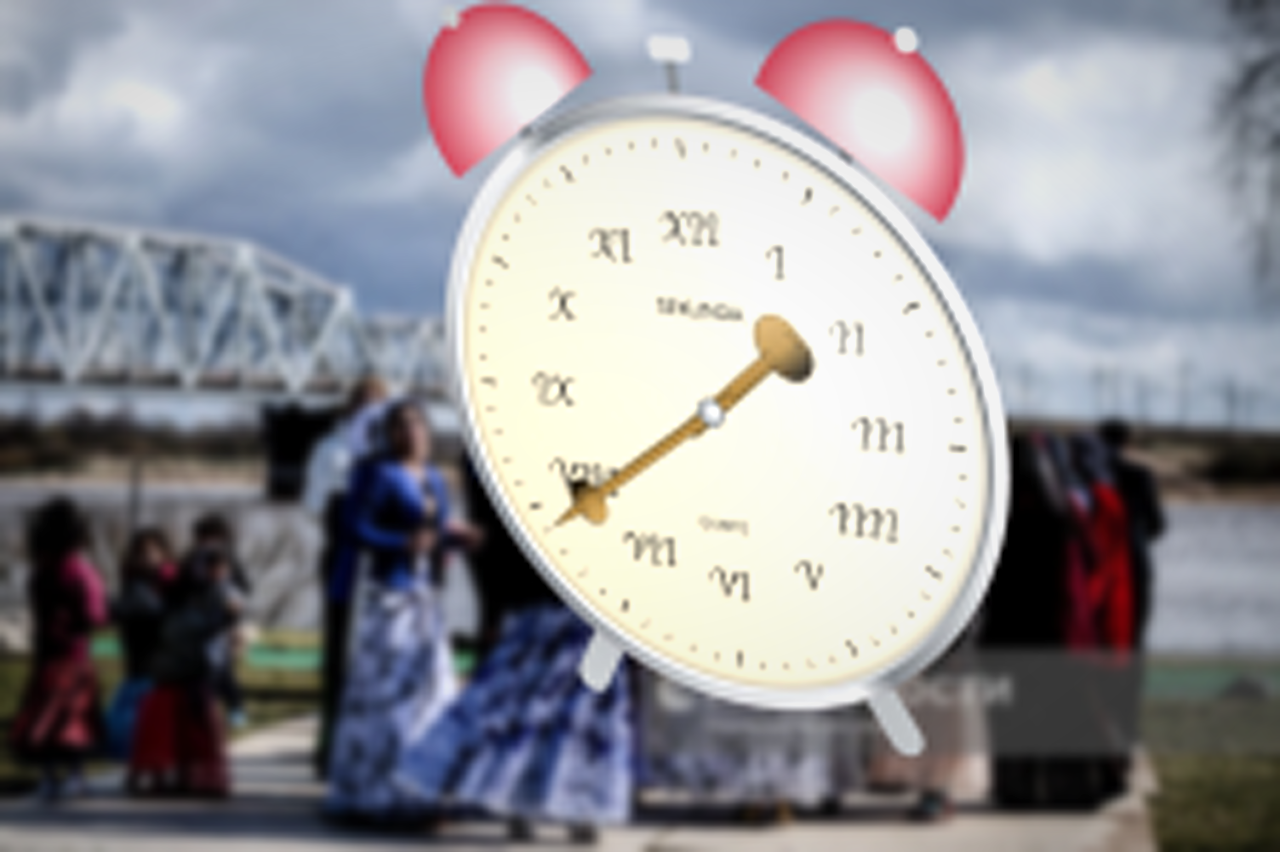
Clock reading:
1 h 39 min
